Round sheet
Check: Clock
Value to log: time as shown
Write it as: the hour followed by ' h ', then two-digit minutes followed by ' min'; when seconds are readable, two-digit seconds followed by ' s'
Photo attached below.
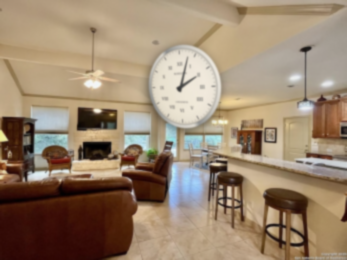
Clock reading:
2 h 03 min
